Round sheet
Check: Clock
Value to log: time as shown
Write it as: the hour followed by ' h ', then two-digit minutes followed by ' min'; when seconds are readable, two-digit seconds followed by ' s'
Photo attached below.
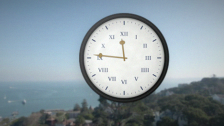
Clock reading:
11 h 46 min
